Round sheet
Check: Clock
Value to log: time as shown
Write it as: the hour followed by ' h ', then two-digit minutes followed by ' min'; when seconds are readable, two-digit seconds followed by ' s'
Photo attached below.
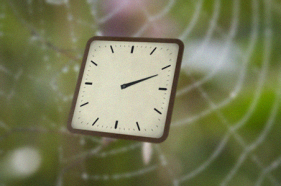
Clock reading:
2 h 11 min
